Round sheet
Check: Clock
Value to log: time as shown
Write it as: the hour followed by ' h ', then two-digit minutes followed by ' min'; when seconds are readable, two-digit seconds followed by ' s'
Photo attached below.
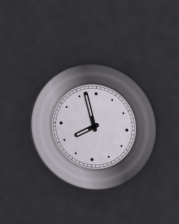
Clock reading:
7 h 57 min
